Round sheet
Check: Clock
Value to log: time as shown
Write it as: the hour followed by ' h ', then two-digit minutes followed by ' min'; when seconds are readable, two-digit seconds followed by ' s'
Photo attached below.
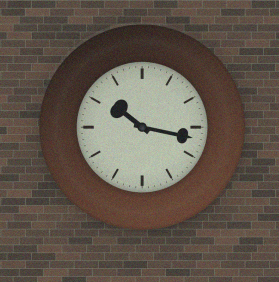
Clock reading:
10 h 17 min
